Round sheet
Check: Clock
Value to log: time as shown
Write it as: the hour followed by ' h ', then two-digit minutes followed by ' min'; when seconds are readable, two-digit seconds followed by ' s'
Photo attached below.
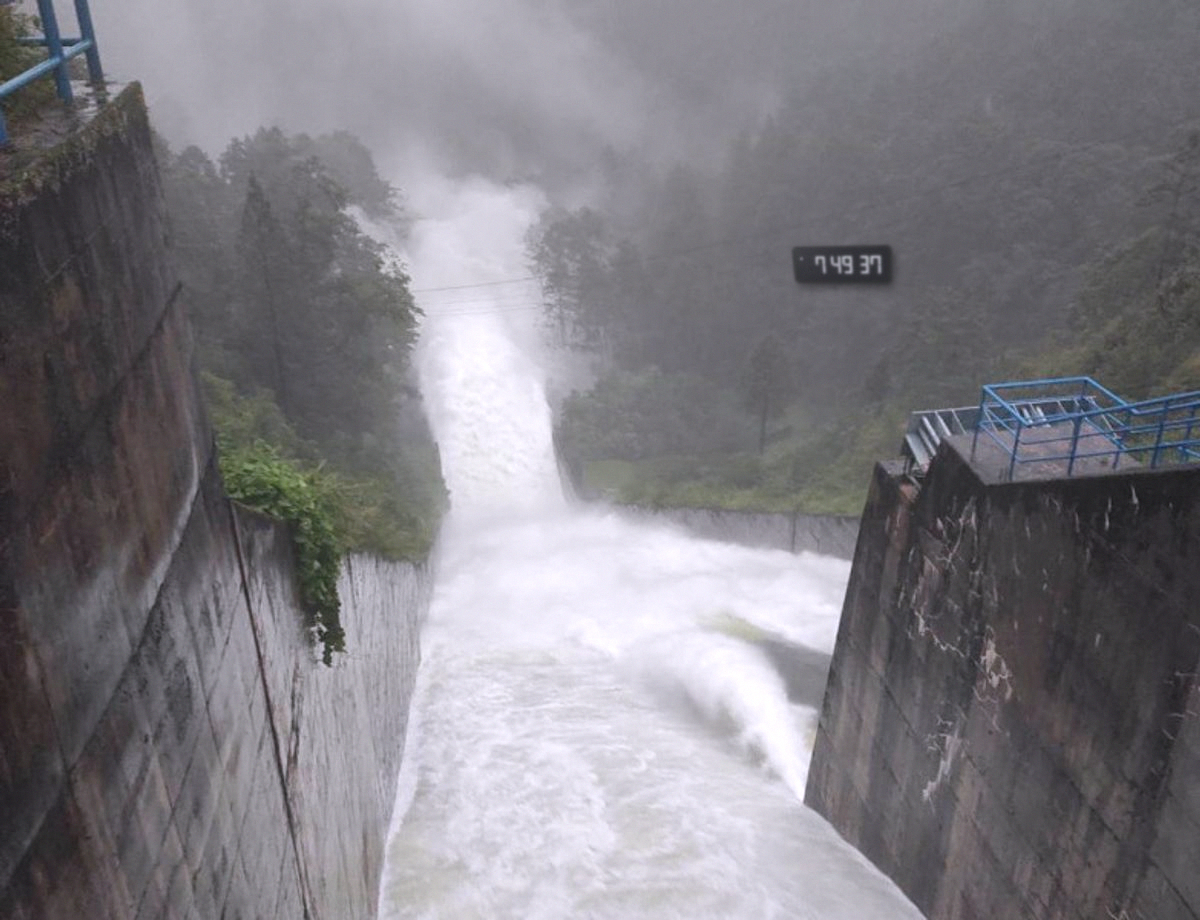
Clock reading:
7 h 49 min 37 s
